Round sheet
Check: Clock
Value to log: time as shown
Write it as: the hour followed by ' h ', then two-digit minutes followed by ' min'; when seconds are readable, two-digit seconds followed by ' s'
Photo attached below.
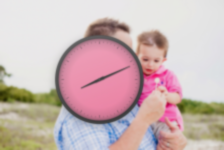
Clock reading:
8 h 11 min
